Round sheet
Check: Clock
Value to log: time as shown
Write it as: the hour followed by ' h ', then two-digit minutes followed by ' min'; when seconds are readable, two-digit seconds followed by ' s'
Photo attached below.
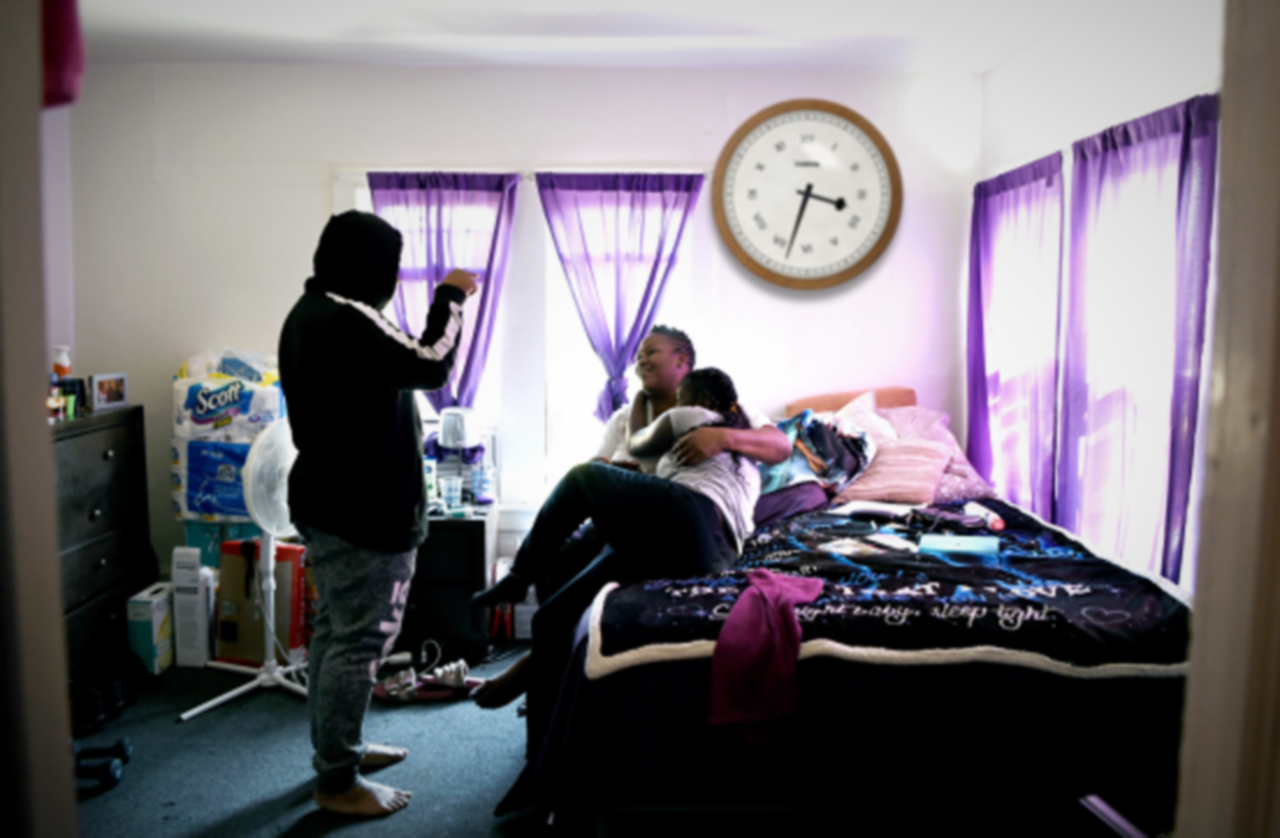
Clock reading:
3 h 33 min
